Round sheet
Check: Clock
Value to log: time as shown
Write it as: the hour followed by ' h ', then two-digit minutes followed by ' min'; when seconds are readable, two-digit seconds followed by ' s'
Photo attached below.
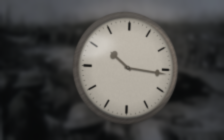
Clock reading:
10 h 16 min
